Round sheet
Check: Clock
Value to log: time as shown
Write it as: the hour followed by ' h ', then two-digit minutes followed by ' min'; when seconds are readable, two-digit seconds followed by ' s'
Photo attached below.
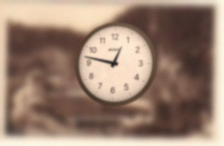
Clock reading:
12 h 47 min
